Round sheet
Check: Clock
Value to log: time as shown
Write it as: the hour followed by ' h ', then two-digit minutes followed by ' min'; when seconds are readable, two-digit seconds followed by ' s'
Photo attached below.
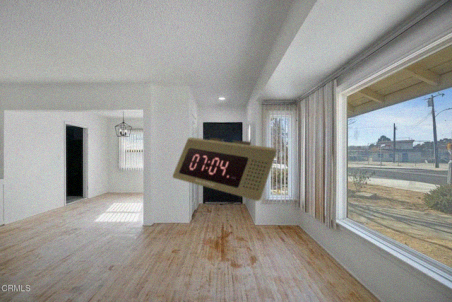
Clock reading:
7 h 04 min
